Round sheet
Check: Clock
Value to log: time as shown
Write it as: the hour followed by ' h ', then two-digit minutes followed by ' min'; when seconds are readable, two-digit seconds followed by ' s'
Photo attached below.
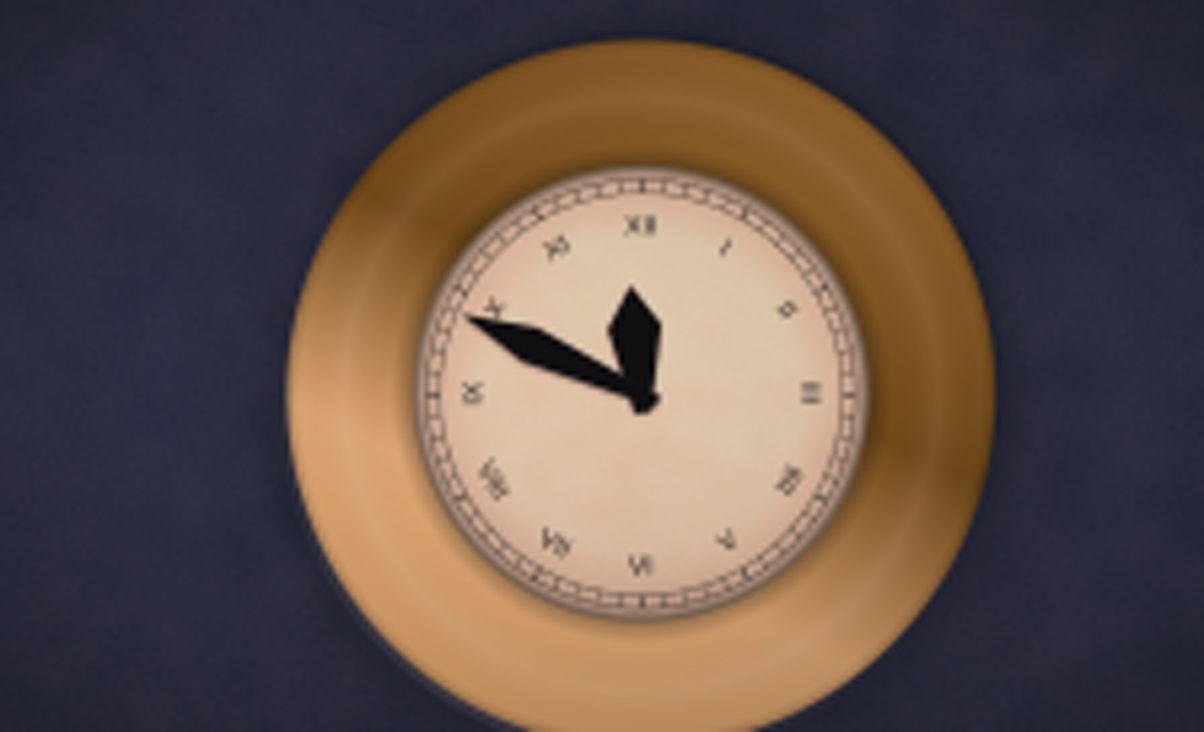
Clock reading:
11 h 49 min
